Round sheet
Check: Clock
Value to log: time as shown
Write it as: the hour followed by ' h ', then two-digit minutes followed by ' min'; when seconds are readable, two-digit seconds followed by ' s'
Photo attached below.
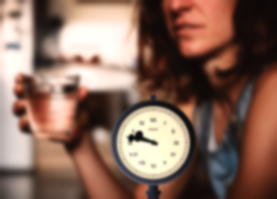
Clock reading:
9 h 47 min
